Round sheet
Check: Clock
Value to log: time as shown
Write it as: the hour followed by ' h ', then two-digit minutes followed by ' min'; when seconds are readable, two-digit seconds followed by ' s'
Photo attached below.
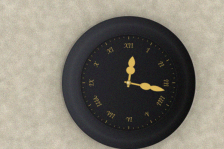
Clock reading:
12 h 17 min
